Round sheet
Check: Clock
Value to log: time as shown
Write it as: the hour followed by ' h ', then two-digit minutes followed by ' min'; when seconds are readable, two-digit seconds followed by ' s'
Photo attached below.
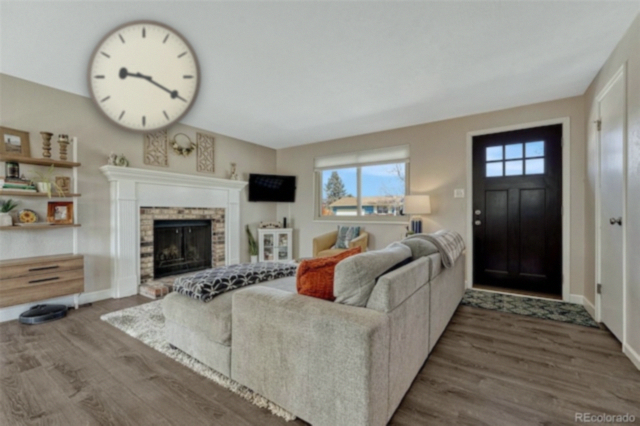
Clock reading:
9 h 20 min
